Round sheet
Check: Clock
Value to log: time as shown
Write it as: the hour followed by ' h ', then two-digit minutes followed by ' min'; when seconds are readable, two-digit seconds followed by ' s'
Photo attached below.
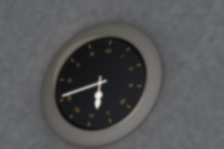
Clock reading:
5 h 41 min
